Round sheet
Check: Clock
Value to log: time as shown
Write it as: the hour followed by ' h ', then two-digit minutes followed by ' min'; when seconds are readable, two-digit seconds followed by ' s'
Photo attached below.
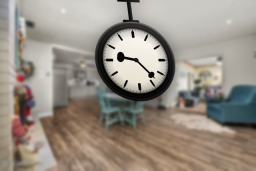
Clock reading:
9 h 23 min
